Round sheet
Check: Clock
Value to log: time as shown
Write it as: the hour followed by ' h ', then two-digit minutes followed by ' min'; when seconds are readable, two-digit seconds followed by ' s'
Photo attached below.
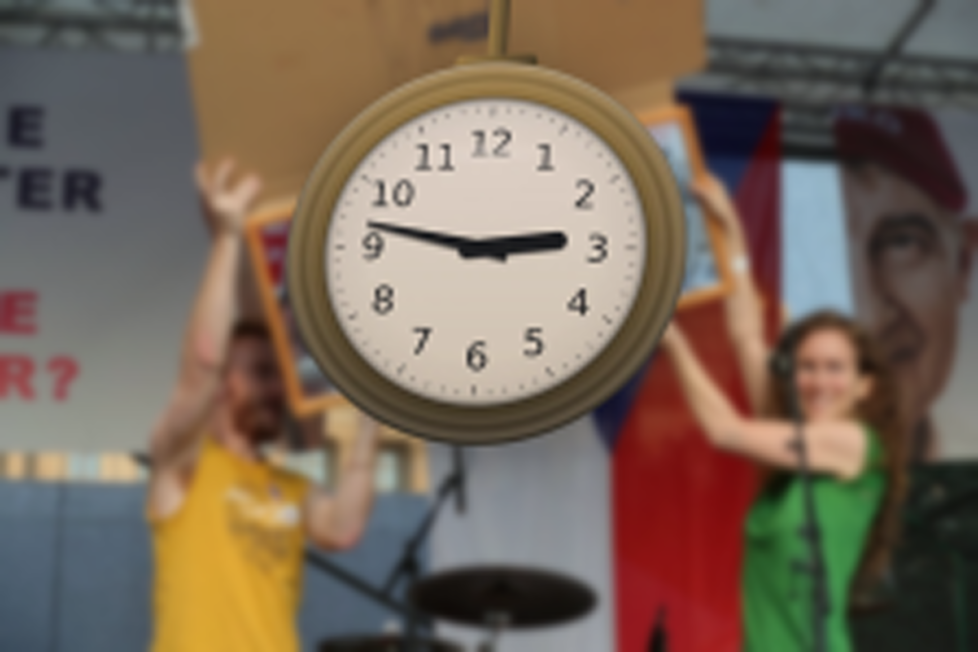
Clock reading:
2 h 47 min
